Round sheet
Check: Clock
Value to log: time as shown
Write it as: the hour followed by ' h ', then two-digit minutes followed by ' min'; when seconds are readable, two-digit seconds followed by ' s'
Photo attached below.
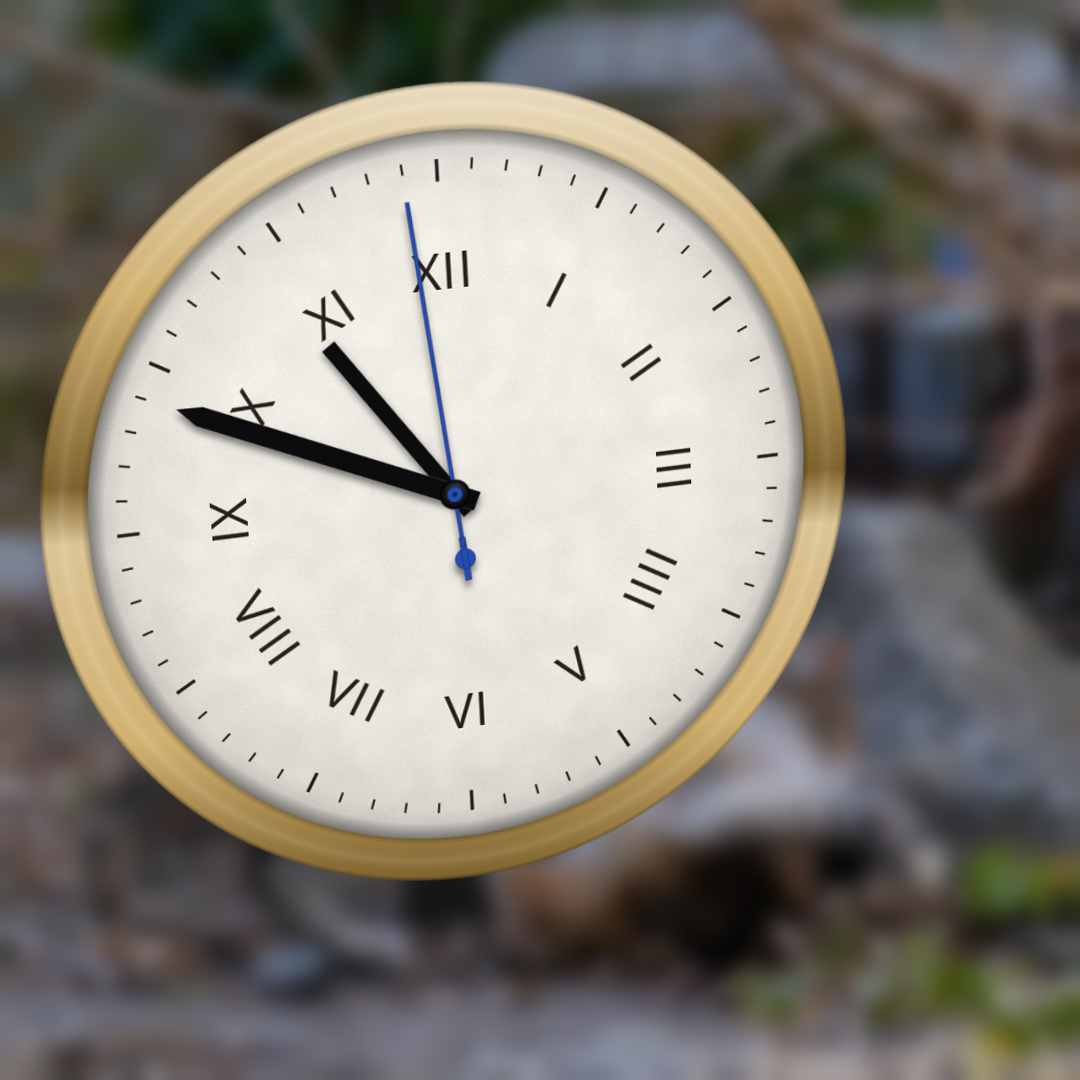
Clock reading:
10 h 48 min 59 s
